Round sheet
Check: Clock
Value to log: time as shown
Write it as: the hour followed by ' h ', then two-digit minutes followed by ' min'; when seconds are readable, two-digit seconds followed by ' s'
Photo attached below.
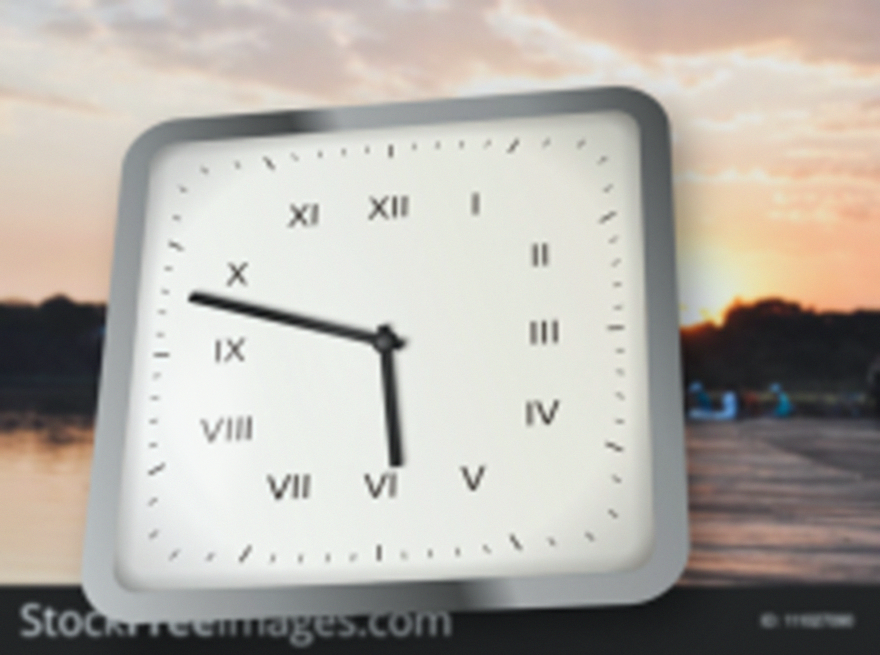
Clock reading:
5 h 48 min
